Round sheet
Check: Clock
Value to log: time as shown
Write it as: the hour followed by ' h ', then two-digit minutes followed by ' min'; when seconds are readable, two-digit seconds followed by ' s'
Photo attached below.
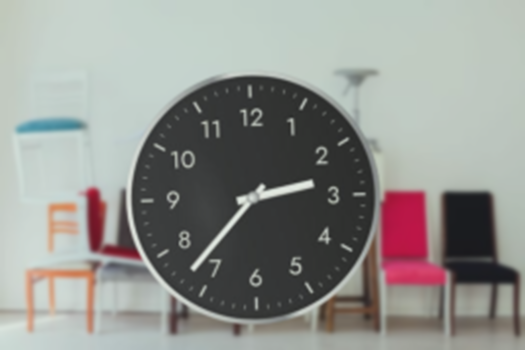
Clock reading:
2 h 37 min
